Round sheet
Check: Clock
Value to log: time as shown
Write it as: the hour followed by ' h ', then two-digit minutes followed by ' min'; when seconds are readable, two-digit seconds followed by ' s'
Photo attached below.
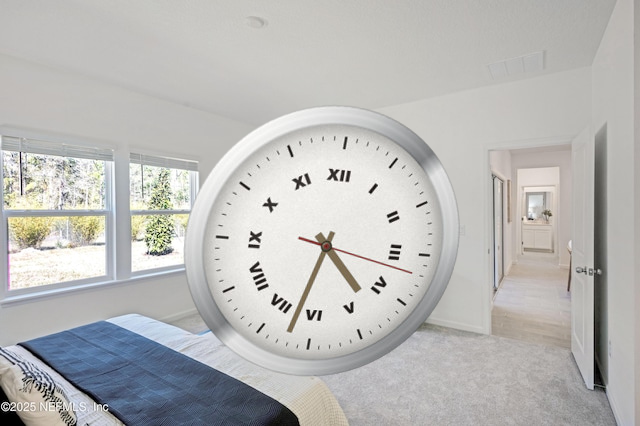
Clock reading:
4 h 32 min 17 s
